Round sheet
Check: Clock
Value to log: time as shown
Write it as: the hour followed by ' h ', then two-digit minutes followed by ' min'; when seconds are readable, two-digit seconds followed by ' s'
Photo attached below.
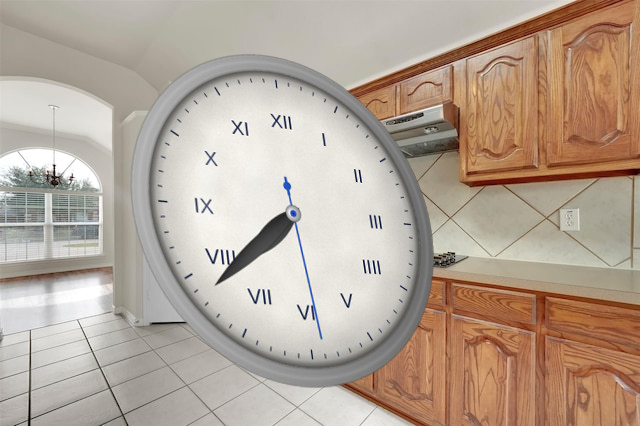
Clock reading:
7 h 38 min 29 s
